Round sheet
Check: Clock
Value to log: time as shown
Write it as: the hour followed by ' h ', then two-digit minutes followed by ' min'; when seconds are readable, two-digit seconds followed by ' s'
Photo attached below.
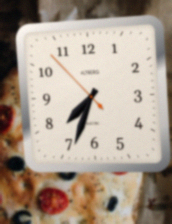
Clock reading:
7 h 33 min 53 s
